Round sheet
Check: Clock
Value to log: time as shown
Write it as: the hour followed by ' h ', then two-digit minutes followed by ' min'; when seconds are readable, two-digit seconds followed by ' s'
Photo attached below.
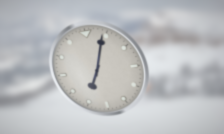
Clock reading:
7 h 04 min
